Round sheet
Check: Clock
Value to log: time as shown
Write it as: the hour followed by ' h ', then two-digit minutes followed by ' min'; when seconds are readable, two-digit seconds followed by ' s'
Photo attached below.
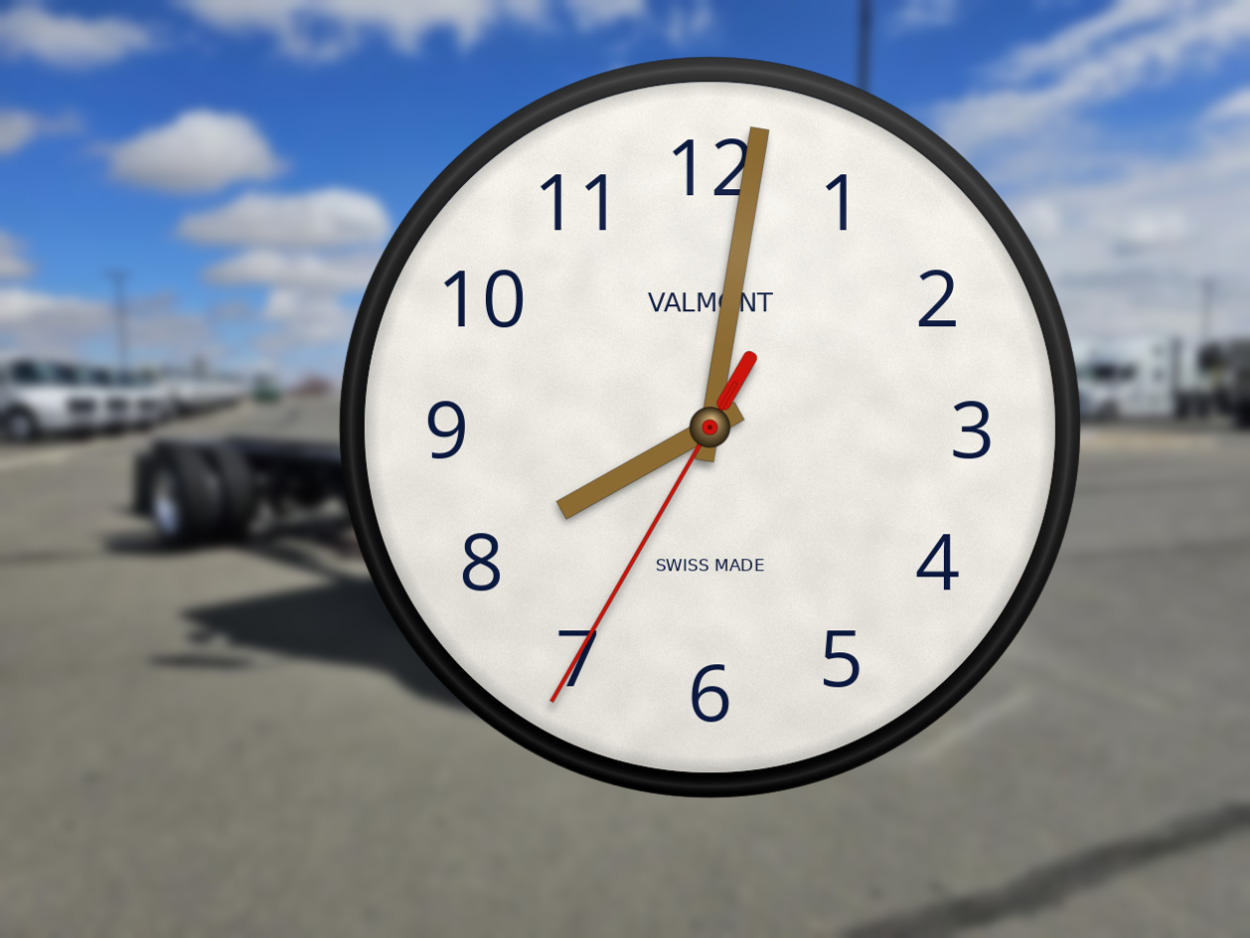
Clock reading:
8 h 01 min 35 s
